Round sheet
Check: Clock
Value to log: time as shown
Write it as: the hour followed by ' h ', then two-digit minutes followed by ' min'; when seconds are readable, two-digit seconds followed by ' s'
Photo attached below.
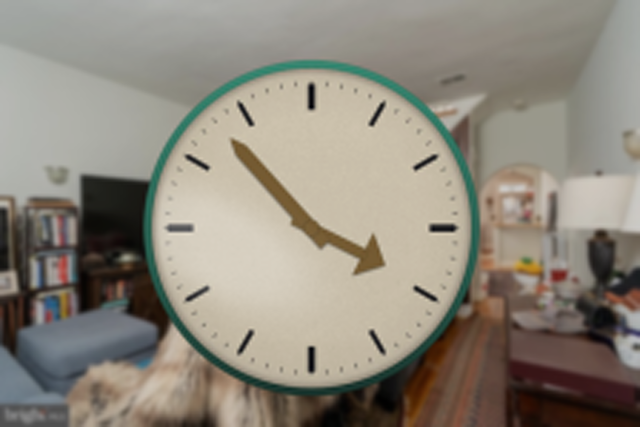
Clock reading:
3 h 53 min
